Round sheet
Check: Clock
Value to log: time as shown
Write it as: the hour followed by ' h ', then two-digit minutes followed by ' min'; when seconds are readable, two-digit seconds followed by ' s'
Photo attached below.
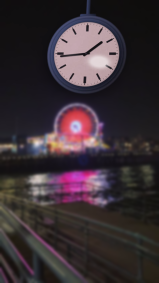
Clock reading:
1 h 44 min
